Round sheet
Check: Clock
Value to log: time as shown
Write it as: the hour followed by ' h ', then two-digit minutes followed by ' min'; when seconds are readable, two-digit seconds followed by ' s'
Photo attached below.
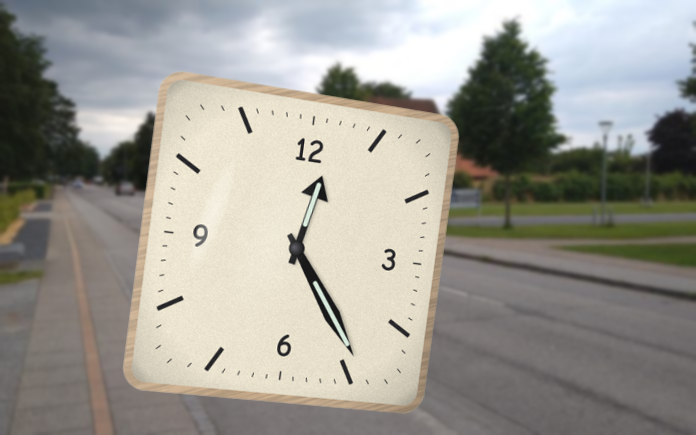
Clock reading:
12 h 24 min
